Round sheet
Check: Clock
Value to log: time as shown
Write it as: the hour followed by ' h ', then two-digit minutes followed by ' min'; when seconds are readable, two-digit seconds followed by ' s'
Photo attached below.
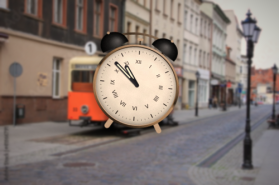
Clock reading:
10 h 52 min
